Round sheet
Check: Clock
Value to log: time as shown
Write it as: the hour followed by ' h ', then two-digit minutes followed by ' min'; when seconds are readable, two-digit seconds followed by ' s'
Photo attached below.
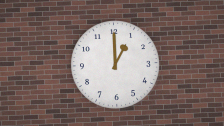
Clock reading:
1 h 00 min
